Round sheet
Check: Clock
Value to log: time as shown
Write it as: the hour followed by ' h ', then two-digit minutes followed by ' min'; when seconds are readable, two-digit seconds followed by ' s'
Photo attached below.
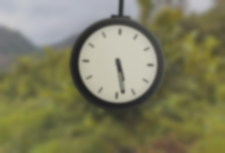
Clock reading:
5 h 28 min
